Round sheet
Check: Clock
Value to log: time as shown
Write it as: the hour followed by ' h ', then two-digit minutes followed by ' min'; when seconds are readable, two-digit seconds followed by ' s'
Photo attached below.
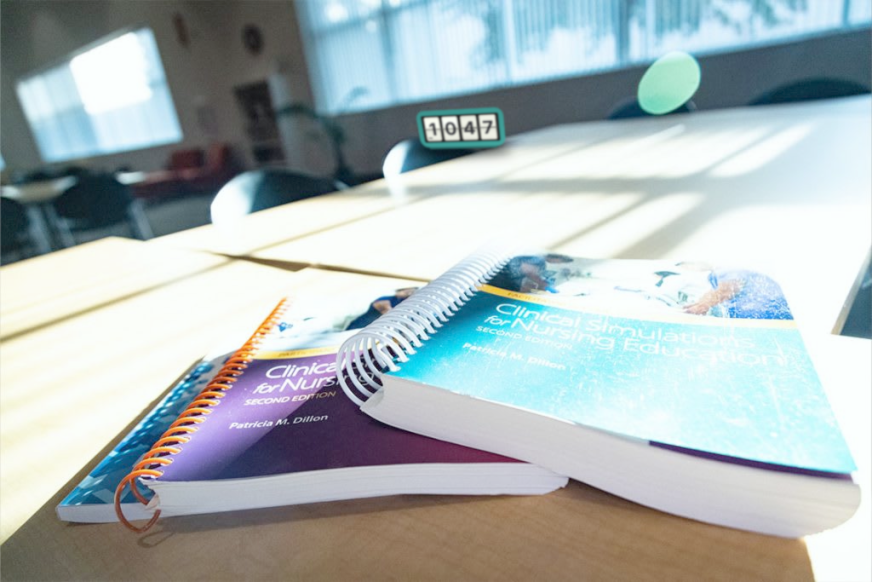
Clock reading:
10 h 47 min
